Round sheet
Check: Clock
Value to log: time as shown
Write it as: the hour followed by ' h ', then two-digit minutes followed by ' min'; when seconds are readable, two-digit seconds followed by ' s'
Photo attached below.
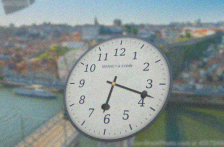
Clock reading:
6 h 18 min
